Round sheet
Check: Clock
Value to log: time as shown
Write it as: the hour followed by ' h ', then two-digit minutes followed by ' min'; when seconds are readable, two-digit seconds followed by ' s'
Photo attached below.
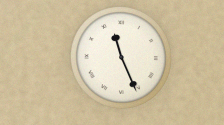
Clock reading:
11 h 26 min
